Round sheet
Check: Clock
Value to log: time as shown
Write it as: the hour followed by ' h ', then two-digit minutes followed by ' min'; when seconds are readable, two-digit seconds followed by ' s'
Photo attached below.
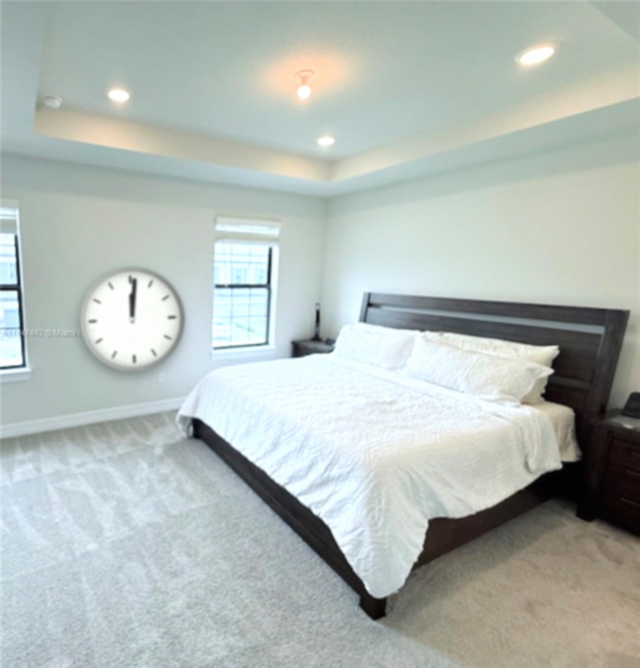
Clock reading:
12 h 01 min
